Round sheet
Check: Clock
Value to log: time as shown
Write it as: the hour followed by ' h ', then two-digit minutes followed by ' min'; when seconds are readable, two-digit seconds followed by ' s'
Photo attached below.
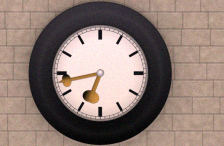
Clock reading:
6 h 43 min
